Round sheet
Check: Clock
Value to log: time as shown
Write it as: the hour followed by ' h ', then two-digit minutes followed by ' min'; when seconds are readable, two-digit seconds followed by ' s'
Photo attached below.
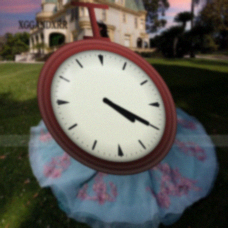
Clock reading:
4 h 20 min
